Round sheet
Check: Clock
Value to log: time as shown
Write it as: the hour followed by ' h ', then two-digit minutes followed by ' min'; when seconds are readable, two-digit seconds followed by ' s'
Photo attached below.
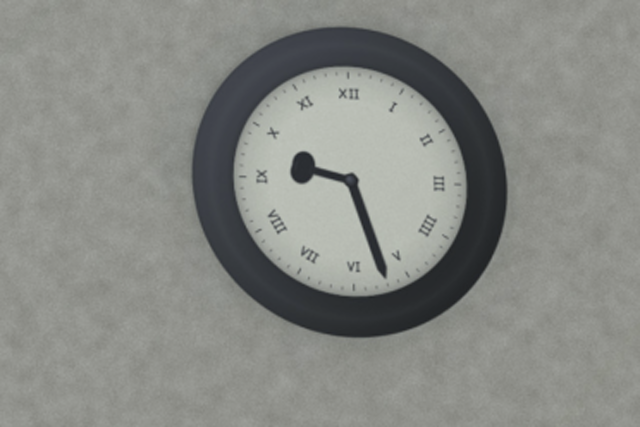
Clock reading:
9 h 27 min
